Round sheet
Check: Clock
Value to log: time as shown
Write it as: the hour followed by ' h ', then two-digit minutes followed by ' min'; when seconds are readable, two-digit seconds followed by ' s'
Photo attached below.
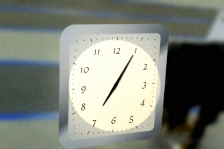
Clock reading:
7 h 05 min
